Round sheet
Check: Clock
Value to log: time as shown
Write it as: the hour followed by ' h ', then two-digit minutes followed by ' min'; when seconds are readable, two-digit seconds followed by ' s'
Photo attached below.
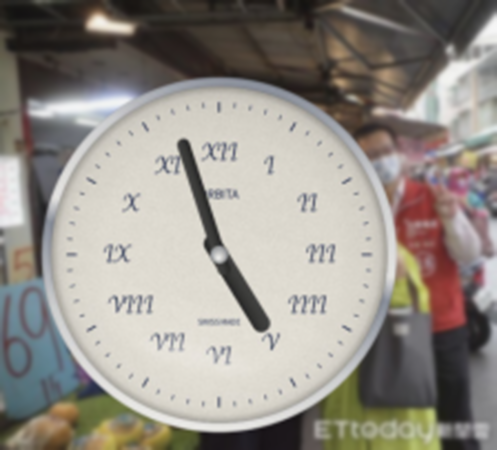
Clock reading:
4 h 57 min
